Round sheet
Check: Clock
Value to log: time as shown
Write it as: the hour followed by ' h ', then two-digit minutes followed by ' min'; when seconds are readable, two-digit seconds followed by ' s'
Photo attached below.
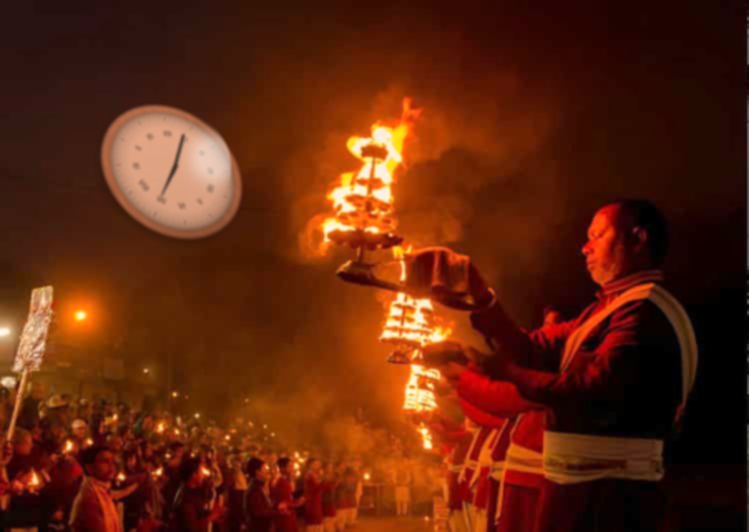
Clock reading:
7 h 04 min
